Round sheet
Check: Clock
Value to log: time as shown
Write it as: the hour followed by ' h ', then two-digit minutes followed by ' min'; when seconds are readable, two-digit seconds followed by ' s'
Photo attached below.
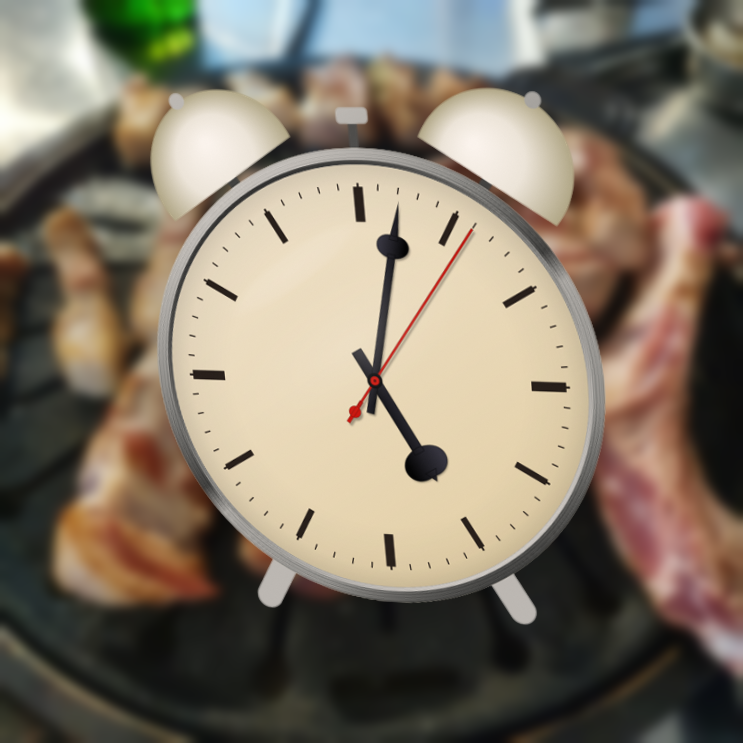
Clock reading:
5 h 02 min 06 s
